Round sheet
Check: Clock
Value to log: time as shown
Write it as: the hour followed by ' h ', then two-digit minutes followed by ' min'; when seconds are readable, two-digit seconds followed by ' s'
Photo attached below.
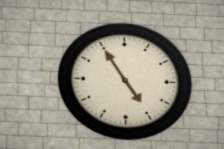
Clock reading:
4 h 55 min
